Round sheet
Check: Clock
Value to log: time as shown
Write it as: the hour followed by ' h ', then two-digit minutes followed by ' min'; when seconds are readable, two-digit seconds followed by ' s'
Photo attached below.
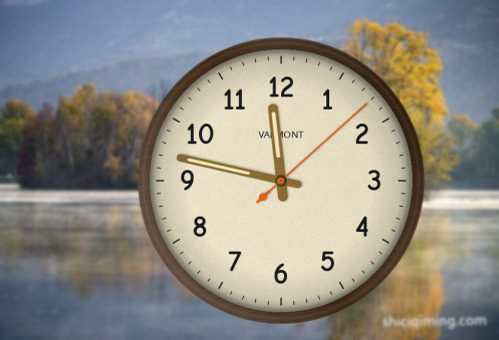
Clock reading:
11 h 47 min 08 s
